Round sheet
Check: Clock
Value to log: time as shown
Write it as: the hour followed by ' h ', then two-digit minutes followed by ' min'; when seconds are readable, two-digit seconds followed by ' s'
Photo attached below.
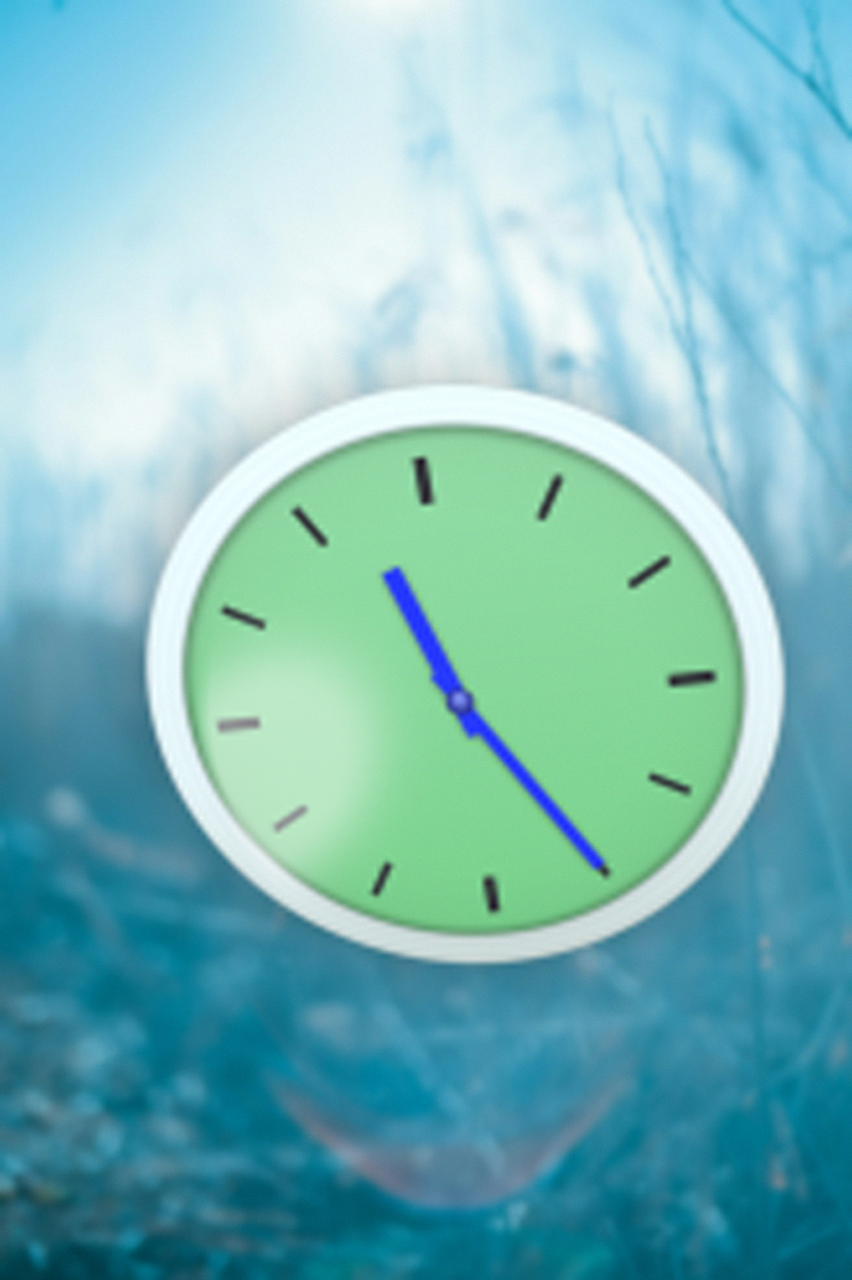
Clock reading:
11 h 25 min
